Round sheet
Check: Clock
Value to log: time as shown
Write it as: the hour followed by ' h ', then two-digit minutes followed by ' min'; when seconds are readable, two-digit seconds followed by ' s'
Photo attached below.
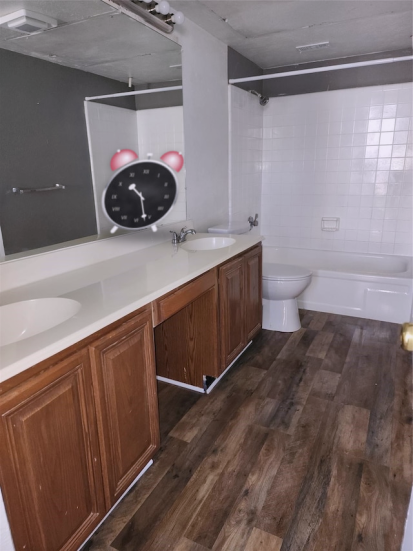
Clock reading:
10 h 27 min
